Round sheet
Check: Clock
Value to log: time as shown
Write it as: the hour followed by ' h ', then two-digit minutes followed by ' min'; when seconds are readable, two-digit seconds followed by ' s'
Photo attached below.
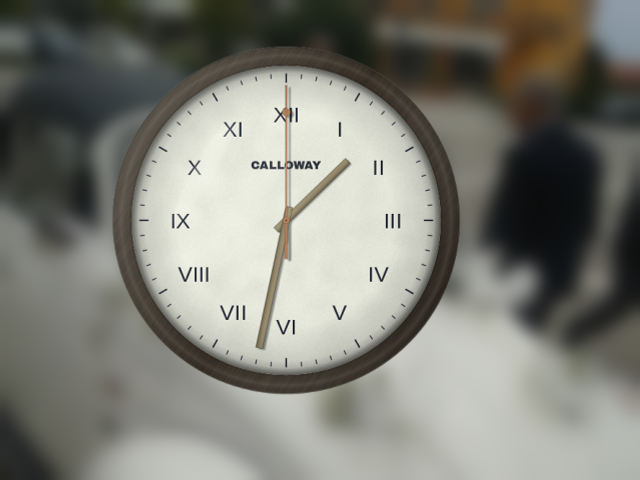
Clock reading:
1 h 32 min 00 s
